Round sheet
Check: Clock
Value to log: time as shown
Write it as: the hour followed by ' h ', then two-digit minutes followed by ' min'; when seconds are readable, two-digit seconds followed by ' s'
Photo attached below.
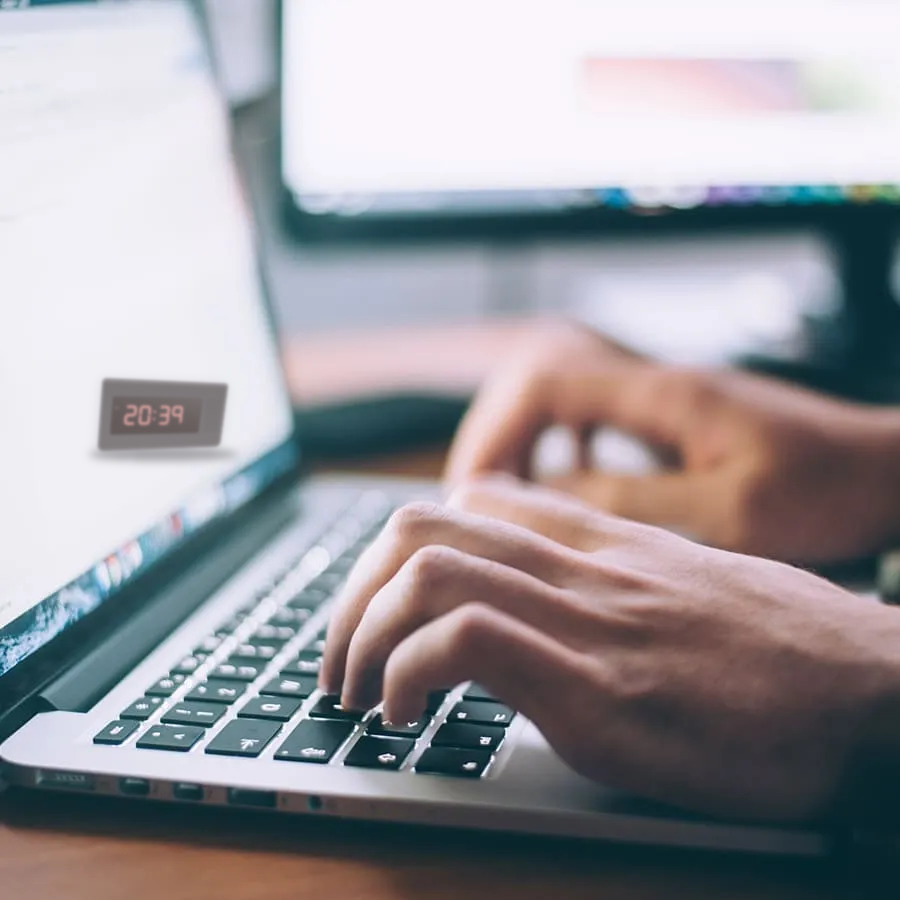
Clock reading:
20 h 39 min
